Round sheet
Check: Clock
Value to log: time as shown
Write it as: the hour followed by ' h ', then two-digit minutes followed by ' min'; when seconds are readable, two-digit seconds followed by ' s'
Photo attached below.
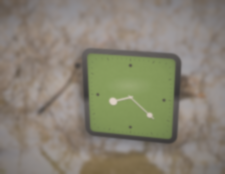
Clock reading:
8 h 22 min
